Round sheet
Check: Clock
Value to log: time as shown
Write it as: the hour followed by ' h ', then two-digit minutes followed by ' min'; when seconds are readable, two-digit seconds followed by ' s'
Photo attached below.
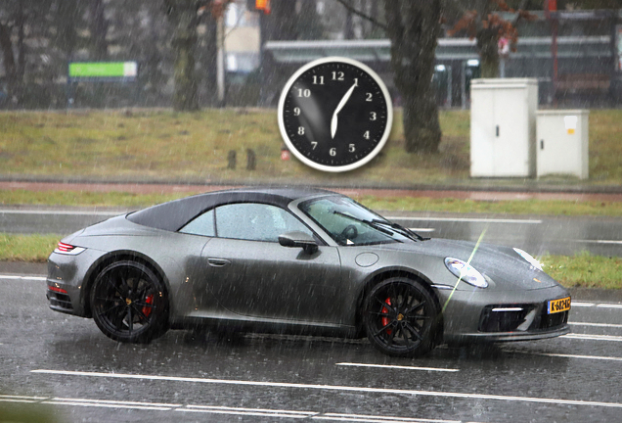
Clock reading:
6 h 05 min
